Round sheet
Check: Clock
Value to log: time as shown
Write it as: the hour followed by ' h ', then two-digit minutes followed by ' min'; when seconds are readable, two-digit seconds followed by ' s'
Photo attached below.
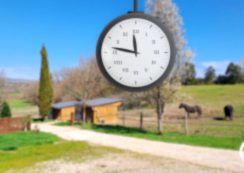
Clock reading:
11 h 47 min
